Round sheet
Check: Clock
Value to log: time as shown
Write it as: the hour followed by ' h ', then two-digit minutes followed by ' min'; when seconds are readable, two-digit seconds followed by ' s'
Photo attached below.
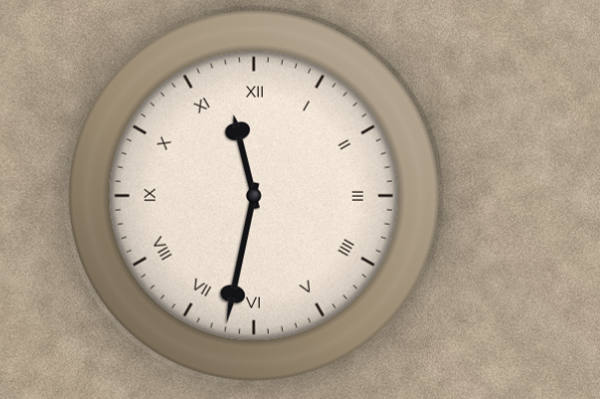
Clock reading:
11 h 32 min
